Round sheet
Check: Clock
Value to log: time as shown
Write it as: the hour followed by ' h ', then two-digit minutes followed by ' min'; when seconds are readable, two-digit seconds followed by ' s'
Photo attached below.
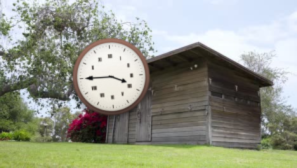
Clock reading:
3 h 45 min
